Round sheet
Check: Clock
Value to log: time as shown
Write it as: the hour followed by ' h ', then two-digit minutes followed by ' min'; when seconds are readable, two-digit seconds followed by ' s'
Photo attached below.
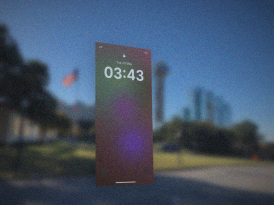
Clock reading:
3 h 43 min
